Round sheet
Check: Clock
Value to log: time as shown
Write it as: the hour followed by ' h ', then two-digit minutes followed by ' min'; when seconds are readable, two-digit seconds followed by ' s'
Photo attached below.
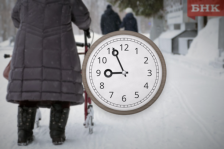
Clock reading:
8 h 56 min
